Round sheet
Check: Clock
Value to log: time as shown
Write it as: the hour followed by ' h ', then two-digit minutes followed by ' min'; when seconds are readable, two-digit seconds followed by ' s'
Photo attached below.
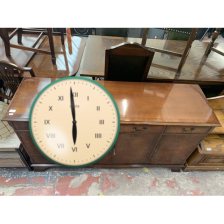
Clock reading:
5 h 59 min
